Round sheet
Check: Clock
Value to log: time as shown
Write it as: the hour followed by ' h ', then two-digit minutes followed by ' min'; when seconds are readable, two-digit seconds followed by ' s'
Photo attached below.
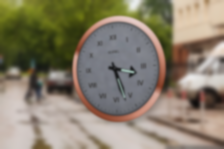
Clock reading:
3 h 27 min
